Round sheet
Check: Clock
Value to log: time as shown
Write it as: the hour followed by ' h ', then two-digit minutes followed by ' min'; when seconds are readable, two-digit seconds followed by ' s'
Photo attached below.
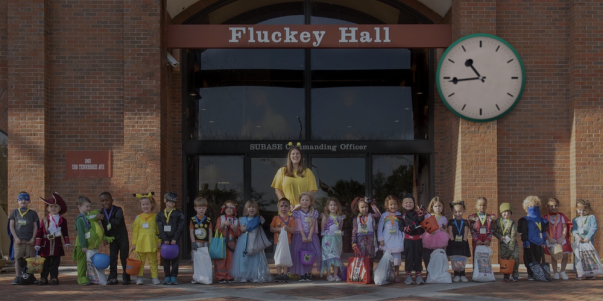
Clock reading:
10 h 44 min
